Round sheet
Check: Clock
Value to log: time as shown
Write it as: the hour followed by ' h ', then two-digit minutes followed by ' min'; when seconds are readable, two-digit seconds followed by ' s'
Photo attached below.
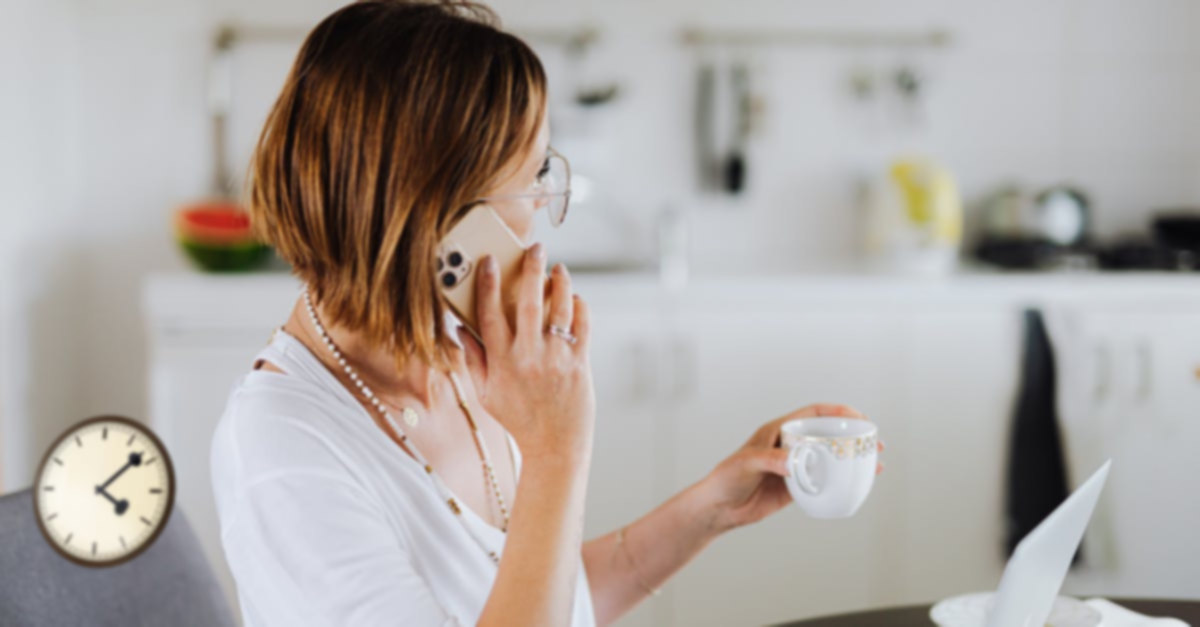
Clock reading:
4 h 08 min
